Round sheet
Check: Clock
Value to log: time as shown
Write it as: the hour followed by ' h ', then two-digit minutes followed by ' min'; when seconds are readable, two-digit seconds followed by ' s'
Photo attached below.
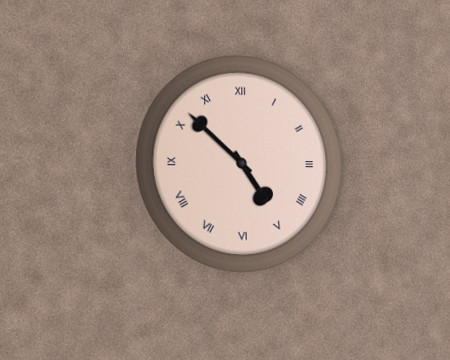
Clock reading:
4 h 52 min
